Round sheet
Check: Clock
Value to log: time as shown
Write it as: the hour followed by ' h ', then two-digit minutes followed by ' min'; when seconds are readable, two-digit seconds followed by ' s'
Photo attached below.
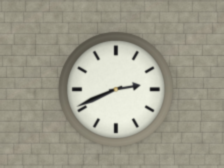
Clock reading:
2 h 41 min
